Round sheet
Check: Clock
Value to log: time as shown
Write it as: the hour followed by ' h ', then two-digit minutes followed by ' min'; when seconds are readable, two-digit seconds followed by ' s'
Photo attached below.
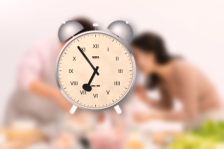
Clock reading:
6 h 54 min
